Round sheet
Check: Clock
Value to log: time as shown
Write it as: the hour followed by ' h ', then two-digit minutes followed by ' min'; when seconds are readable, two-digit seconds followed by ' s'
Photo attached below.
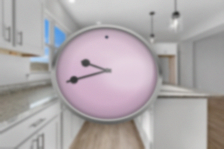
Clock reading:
9 h 42 min
